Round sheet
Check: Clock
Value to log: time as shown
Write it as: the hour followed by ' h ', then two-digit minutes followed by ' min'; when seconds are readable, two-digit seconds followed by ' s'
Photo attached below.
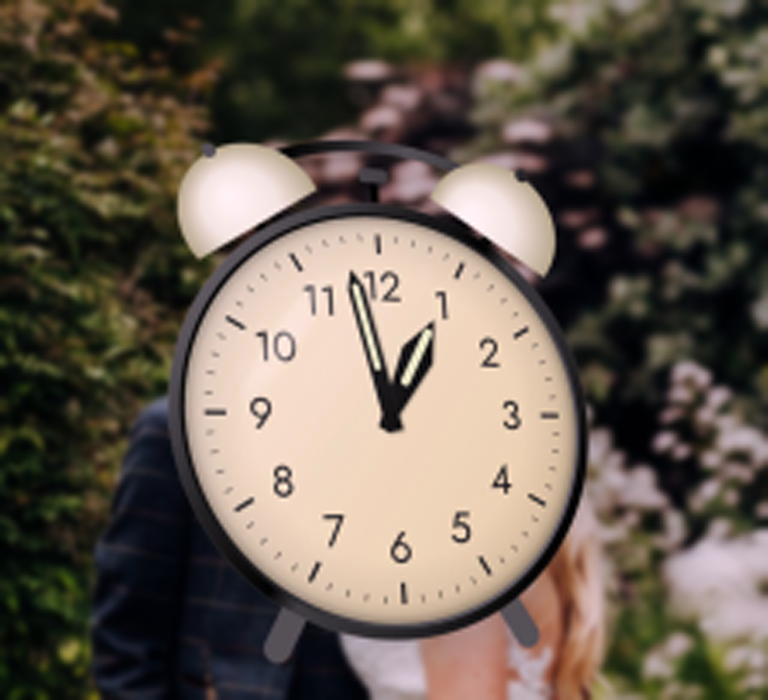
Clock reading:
12 h 58 min
